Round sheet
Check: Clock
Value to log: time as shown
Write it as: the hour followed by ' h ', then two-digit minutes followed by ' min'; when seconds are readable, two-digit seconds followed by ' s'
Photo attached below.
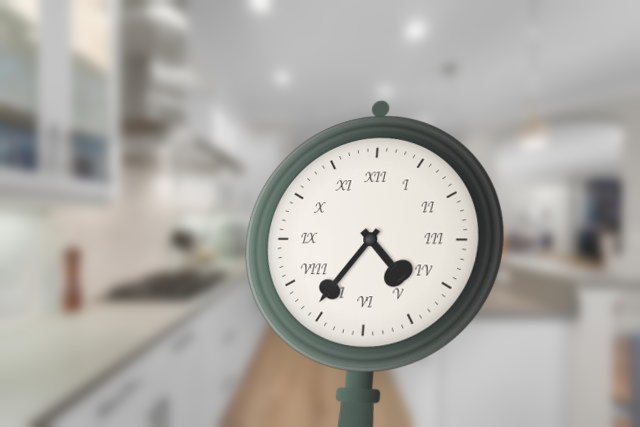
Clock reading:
4 h 36 min
